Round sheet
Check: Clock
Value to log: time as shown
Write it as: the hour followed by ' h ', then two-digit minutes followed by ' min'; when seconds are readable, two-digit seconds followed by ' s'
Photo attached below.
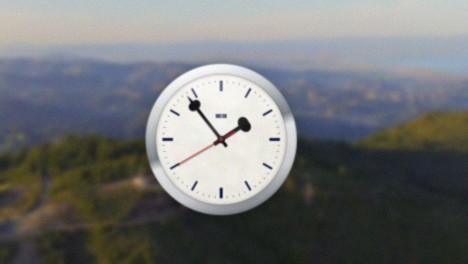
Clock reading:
1 h 53 min 40 s
